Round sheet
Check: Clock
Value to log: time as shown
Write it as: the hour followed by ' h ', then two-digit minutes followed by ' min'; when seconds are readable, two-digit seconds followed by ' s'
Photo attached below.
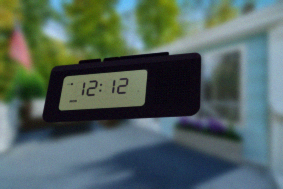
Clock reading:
12 h 12 min
